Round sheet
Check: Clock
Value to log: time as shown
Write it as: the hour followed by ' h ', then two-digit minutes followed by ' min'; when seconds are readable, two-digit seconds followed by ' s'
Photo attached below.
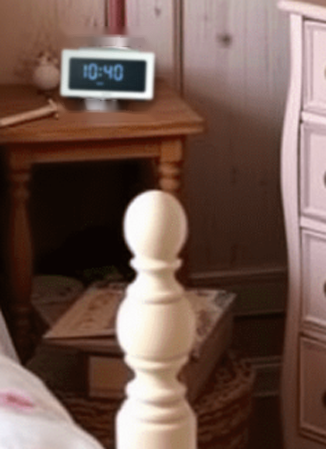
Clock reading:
10 h 40 min
